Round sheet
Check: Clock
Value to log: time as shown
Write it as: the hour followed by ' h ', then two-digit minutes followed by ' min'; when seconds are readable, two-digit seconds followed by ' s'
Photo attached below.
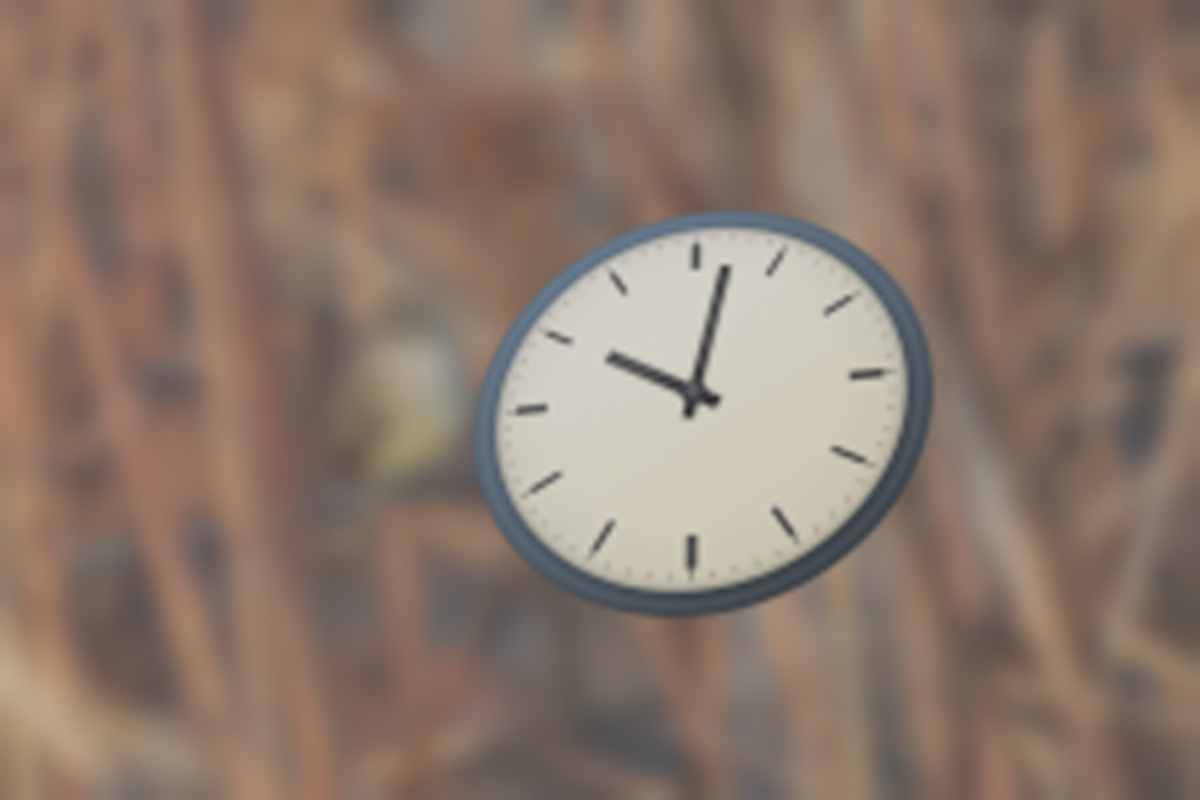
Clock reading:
10 h 02 min
